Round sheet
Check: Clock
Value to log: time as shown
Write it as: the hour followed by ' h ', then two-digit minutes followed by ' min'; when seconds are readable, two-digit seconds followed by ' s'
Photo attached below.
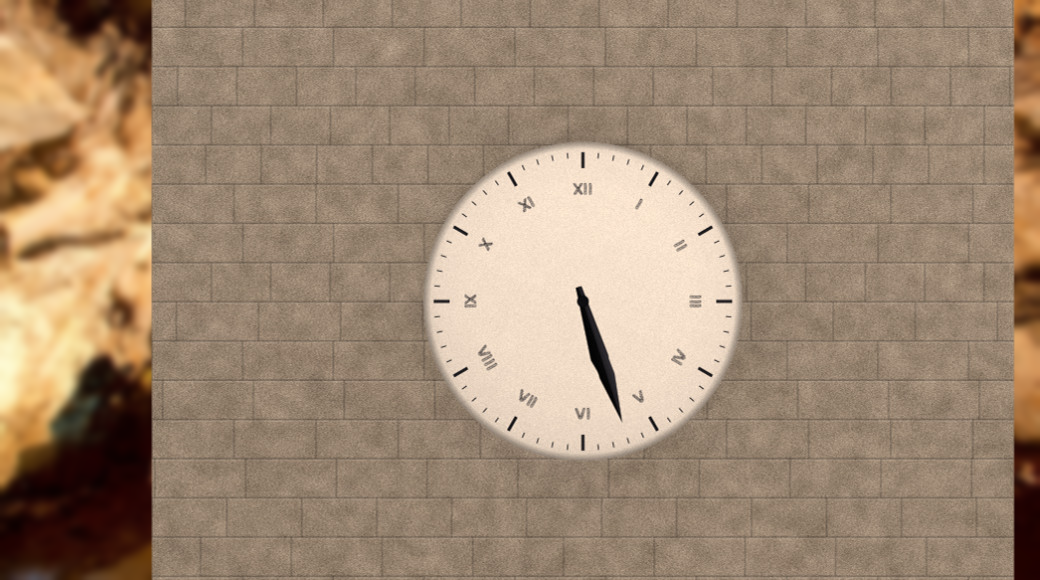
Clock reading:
5 h 27 min
